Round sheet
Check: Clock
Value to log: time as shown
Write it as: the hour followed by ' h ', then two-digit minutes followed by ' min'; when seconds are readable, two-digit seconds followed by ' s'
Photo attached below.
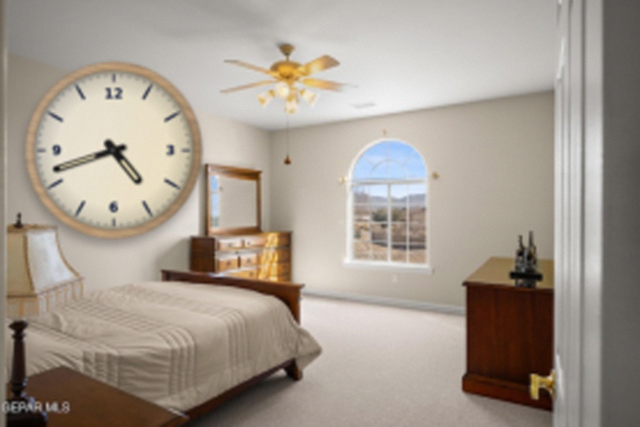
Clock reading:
4 h 42 min
